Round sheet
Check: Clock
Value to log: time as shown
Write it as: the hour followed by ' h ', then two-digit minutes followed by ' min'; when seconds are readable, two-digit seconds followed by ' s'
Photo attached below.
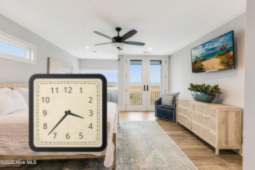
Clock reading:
3 h 37 min
